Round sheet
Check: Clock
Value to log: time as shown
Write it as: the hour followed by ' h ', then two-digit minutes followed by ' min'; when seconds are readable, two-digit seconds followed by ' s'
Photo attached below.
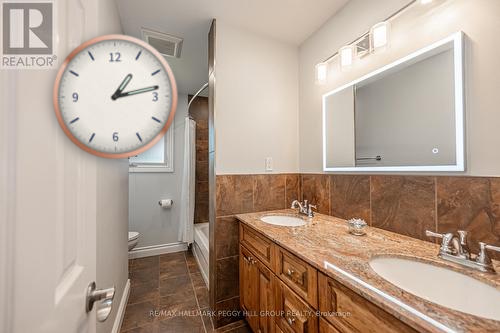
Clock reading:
1 h 13 min
